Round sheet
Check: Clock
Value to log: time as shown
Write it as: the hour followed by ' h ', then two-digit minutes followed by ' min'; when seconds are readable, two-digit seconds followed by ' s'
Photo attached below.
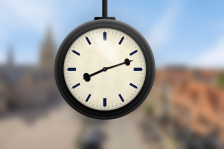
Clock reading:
8 h 12 min
